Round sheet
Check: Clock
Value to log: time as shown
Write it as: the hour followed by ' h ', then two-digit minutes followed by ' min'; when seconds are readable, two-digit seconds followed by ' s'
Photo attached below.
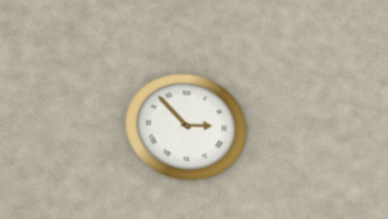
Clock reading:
2 h 53 min
